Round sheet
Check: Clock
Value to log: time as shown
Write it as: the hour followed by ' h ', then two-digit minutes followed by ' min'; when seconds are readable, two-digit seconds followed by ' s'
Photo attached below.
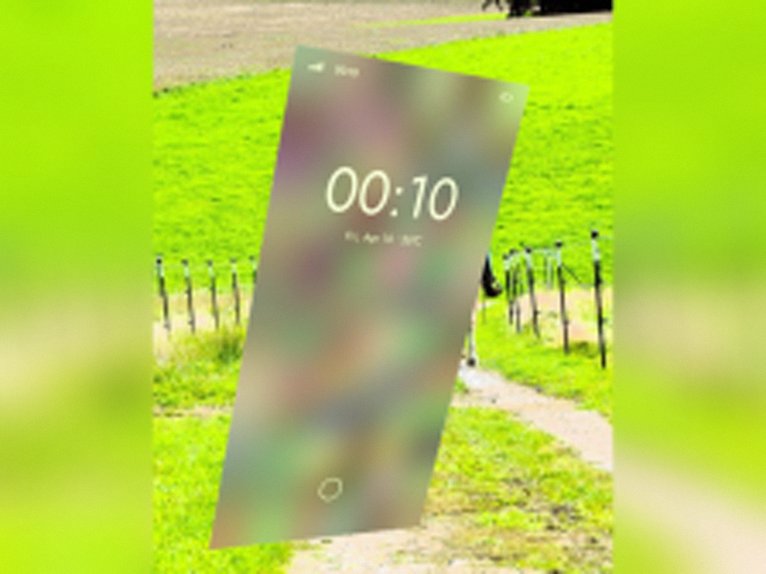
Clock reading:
0 h 10 min
